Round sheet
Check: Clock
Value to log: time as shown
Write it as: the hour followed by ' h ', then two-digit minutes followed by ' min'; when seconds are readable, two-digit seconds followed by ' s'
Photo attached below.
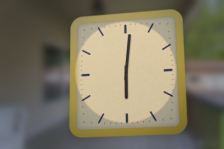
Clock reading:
6 h 01 min
